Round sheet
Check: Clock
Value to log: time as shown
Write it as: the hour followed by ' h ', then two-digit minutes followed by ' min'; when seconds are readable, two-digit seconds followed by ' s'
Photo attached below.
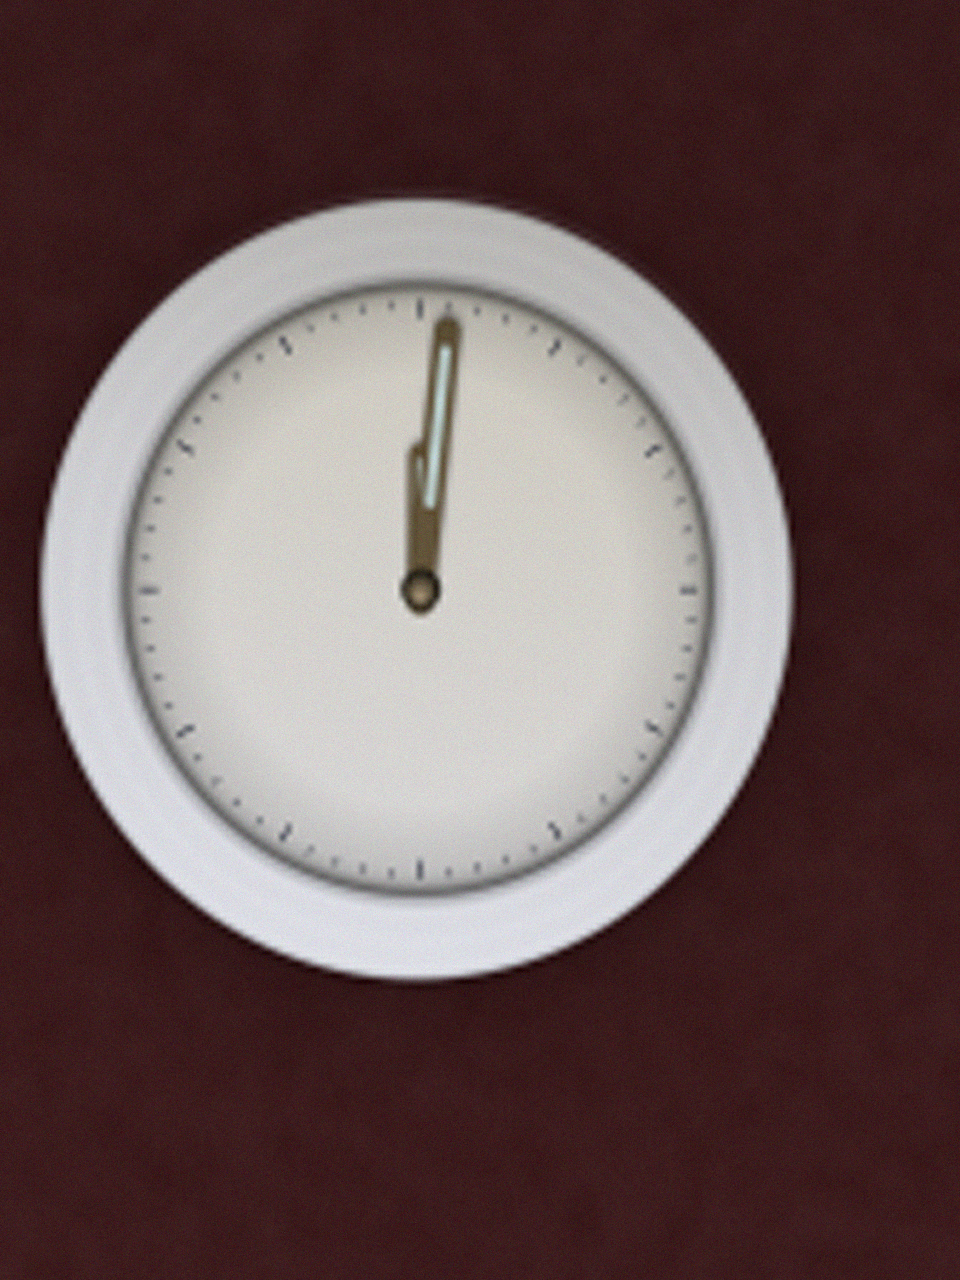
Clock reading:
12 h 01 min
